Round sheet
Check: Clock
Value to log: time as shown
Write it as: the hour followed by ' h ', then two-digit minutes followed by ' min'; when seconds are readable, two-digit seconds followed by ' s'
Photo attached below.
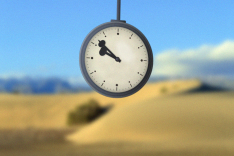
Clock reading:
9 h 52 min
